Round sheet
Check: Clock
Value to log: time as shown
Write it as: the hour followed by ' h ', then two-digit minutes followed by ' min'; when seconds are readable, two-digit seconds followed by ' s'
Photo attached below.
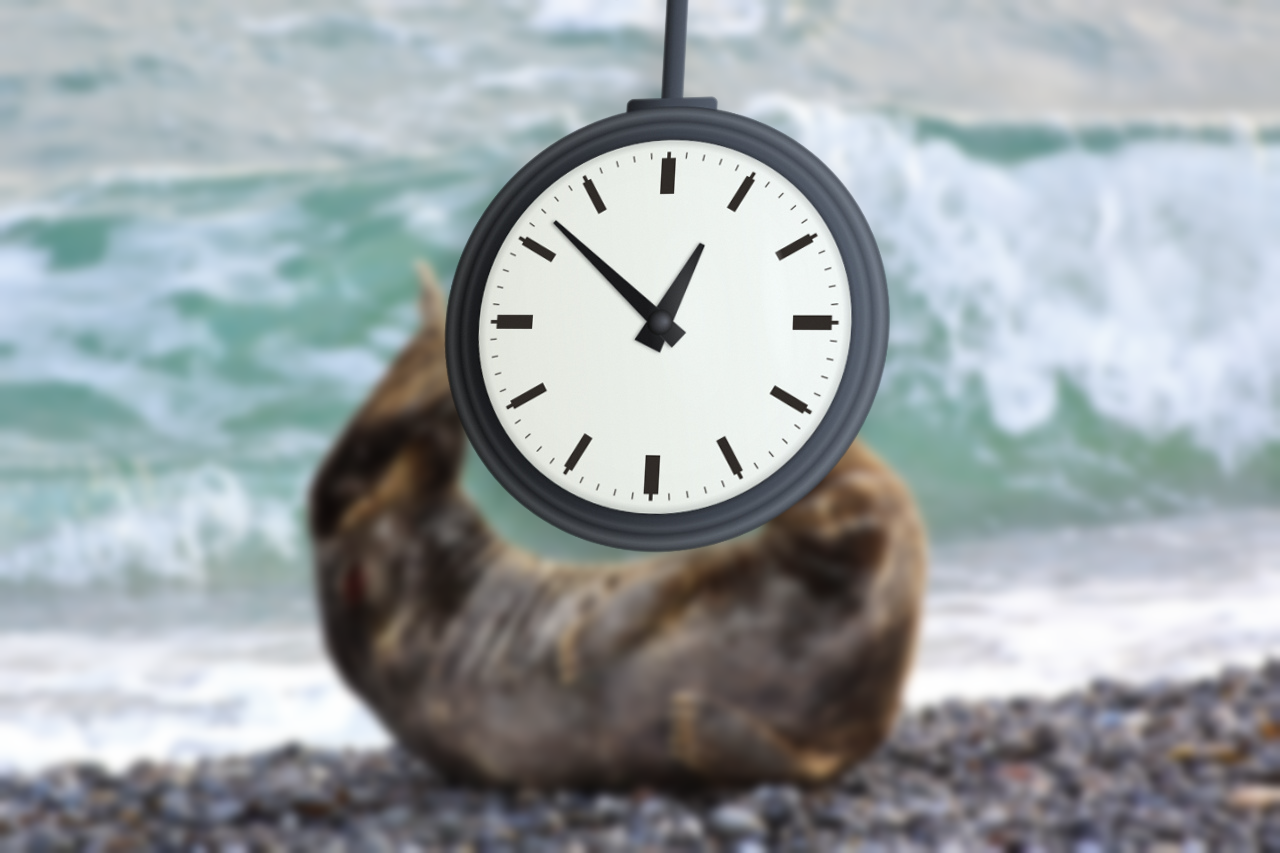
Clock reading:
12 h 52 min
